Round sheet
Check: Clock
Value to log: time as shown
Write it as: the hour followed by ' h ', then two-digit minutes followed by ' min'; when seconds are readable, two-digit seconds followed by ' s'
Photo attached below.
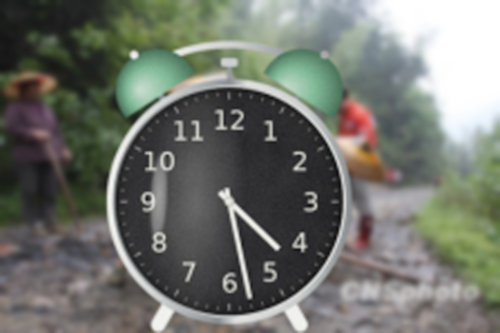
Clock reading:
4 h 28 min
